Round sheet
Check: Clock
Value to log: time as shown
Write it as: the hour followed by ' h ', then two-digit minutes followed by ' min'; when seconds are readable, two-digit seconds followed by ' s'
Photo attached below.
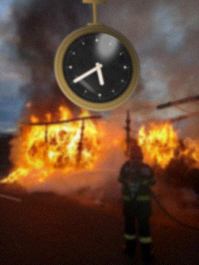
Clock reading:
5 h 40 min
